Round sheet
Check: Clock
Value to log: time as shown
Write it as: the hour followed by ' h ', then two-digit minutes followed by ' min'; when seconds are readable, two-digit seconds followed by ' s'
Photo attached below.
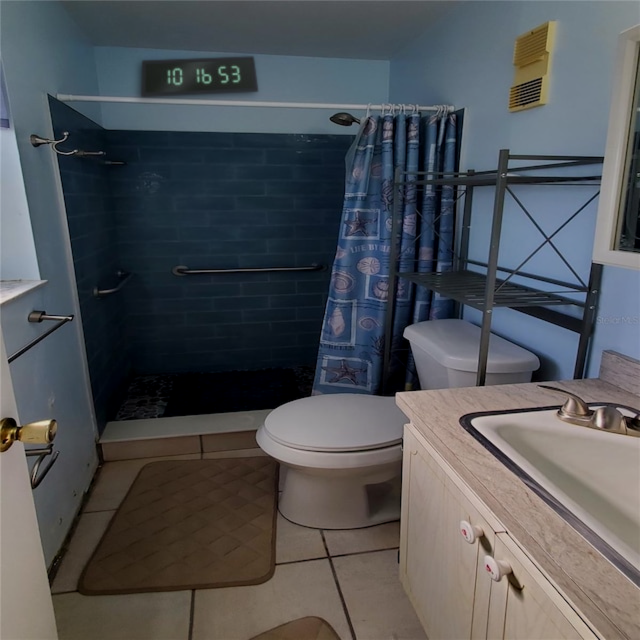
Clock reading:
10 h 16 min 53 s
